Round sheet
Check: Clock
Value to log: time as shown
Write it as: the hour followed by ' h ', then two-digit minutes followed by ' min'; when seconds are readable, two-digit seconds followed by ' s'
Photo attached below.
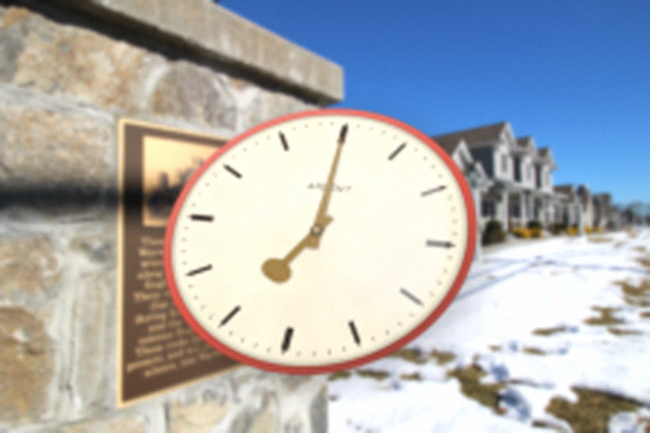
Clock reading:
7 h 00 min
